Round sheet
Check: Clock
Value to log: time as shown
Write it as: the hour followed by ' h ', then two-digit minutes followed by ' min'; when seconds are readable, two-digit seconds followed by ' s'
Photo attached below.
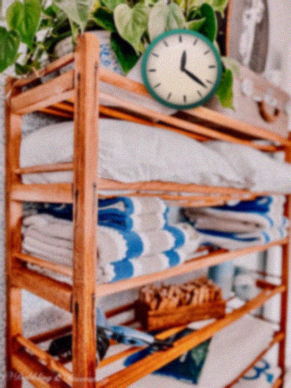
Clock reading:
12 h 22 min
